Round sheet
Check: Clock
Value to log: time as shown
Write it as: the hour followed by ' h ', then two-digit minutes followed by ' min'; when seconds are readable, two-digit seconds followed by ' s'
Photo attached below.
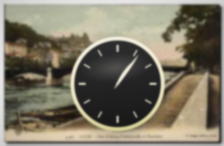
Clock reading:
1 h 06 min
